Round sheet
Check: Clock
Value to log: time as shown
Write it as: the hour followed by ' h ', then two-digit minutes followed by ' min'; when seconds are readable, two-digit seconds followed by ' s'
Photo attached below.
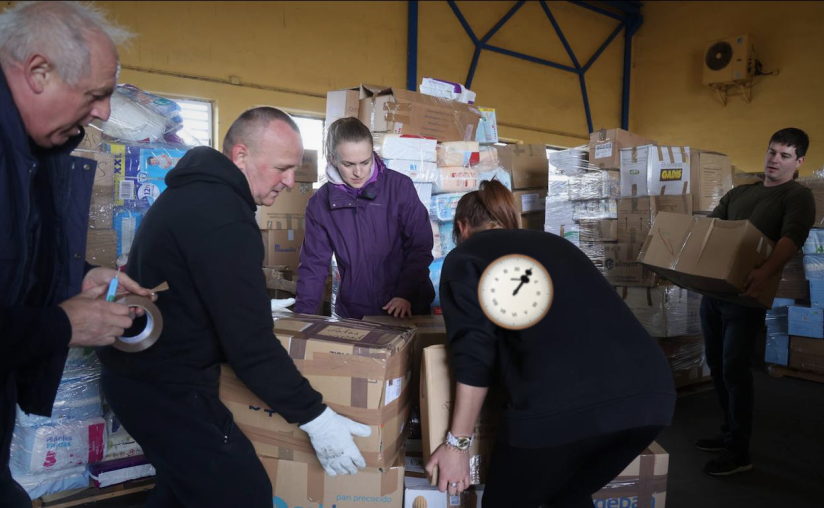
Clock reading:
1 h 05 min
